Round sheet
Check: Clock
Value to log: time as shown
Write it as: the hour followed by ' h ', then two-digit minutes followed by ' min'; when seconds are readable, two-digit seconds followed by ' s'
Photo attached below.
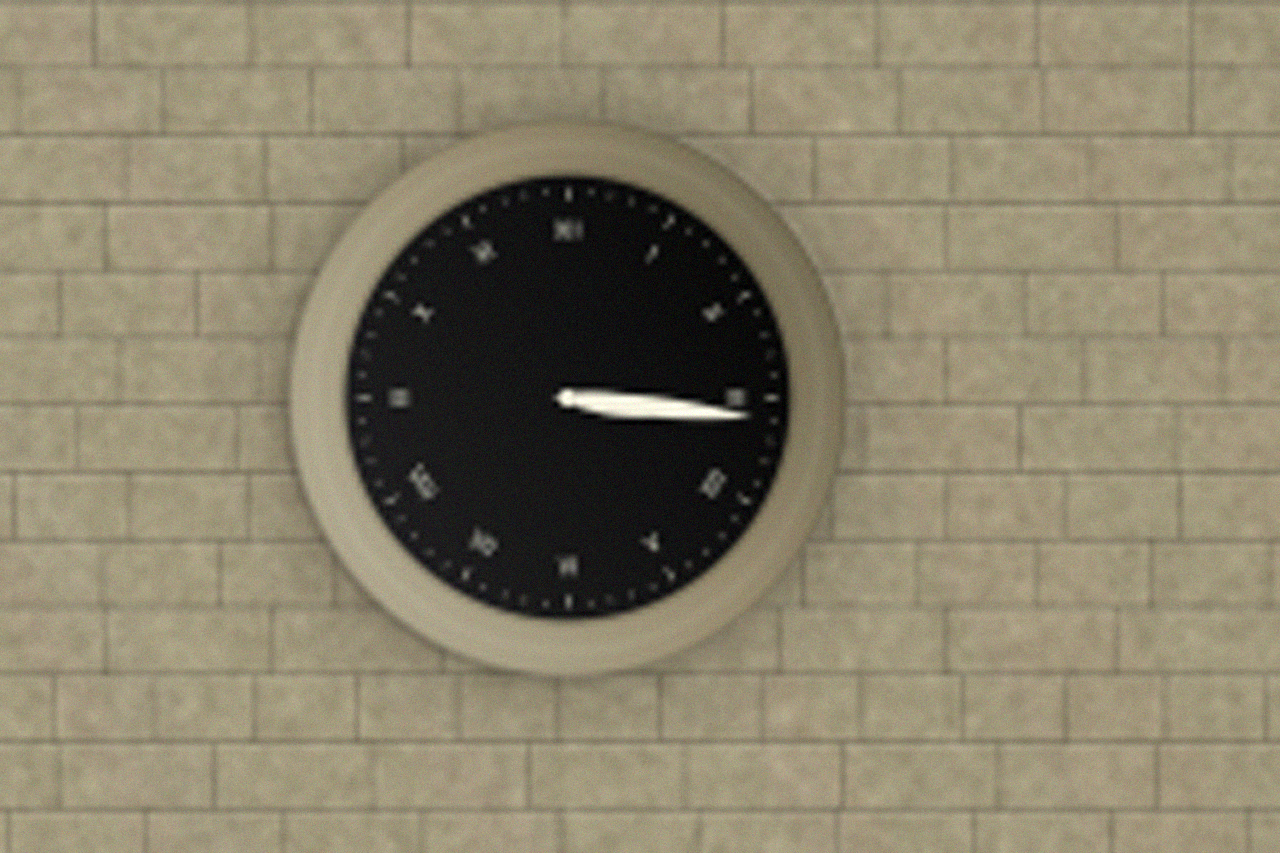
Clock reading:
3 h 16 min
